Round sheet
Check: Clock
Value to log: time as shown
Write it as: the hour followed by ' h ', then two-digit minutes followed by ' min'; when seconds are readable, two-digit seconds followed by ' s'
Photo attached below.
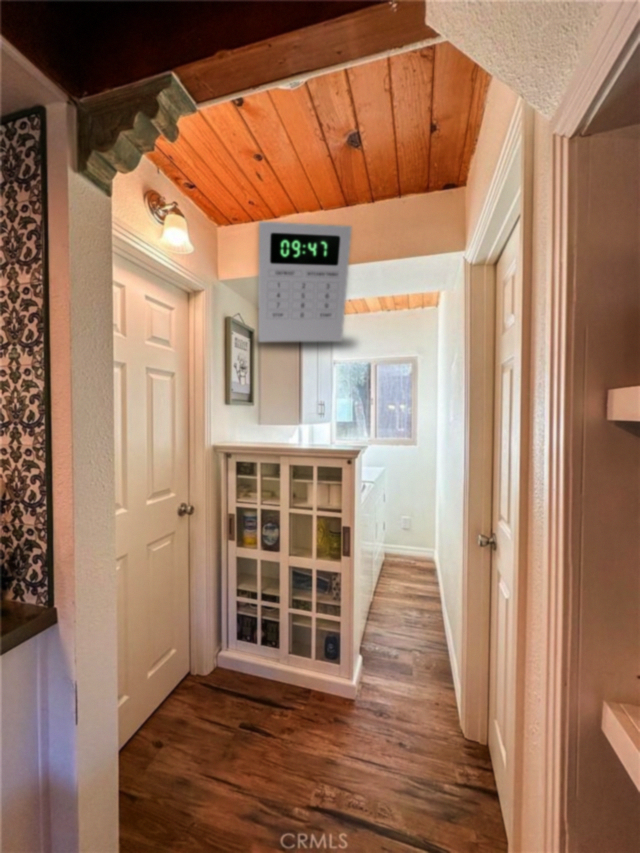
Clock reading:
9 h 47 min
